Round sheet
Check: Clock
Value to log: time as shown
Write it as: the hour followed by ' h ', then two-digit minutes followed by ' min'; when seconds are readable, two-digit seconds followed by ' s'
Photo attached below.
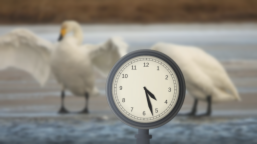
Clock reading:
4 h 27 min
